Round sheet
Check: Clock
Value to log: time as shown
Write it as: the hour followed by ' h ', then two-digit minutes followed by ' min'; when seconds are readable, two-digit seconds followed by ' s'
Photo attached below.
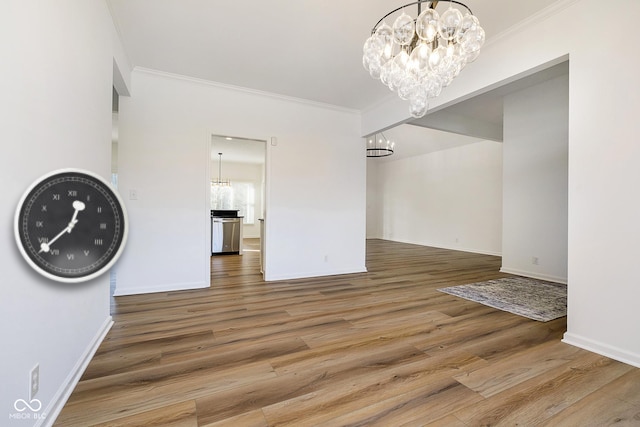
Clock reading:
12 h 38 min
